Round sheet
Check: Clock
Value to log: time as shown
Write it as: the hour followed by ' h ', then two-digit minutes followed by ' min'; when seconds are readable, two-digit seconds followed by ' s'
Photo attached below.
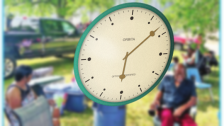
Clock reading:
6 h 08 min
